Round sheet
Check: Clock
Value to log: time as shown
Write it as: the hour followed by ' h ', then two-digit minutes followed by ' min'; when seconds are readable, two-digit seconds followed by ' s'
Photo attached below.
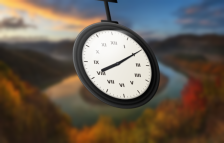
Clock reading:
8 h 10 min
